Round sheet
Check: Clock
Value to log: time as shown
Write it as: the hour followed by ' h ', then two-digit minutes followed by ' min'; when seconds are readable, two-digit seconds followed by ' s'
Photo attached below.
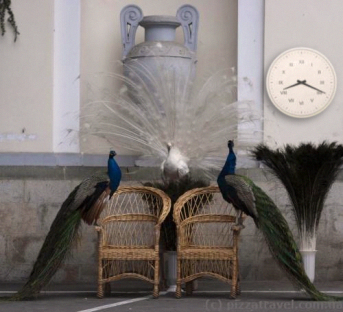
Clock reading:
8 h 19 min
